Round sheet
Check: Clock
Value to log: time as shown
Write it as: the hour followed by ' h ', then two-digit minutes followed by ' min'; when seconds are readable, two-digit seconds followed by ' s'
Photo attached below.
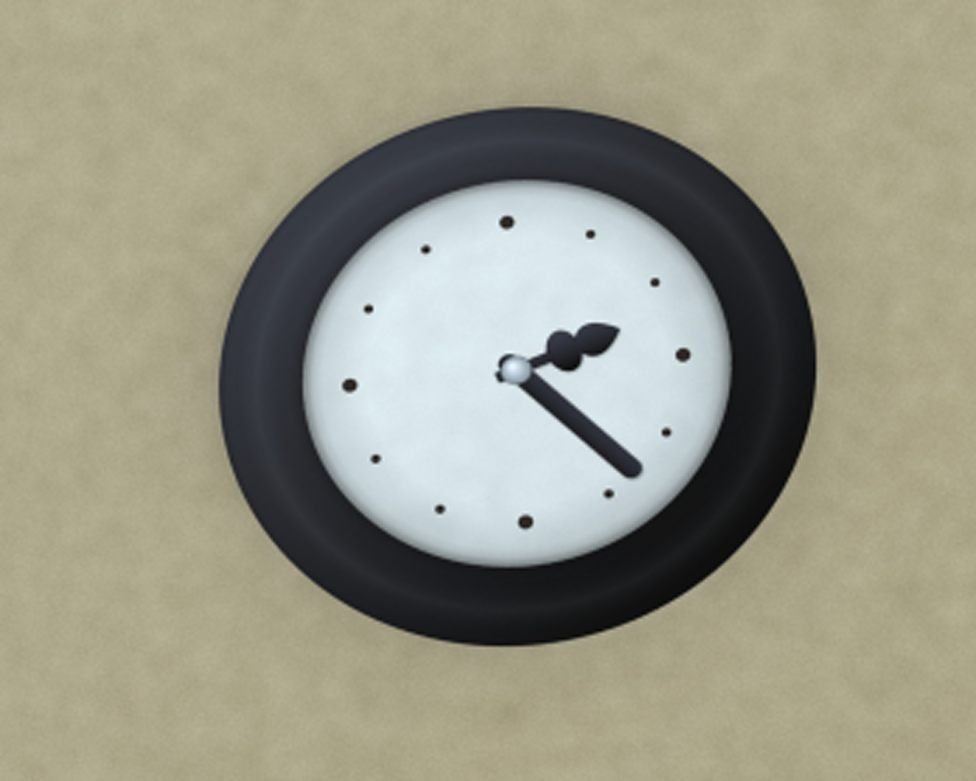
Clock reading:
2 h 23 min
